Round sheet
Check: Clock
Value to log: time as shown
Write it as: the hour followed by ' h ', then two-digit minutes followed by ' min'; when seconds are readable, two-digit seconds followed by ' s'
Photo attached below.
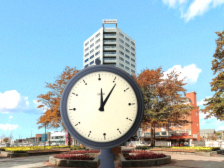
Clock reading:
12 h 06 min
